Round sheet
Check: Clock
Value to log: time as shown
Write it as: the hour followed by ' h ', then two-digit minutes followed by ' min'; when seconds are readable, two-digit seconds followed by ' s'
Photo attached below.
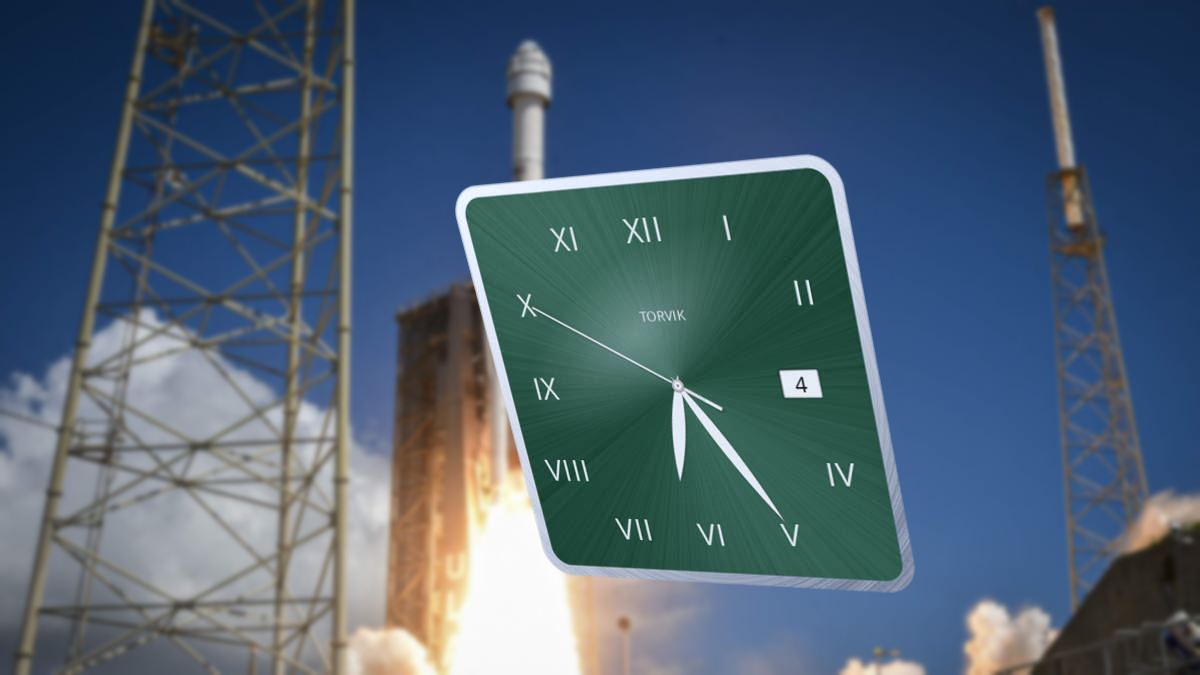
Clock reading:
6 h 24 min 50 s
